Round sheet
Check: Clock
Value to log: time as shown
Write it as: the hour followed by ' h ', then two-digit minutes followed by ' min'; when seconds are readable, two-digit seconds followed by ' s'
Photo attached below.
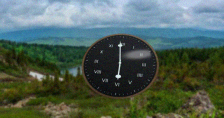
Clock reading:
5 h 59 min
